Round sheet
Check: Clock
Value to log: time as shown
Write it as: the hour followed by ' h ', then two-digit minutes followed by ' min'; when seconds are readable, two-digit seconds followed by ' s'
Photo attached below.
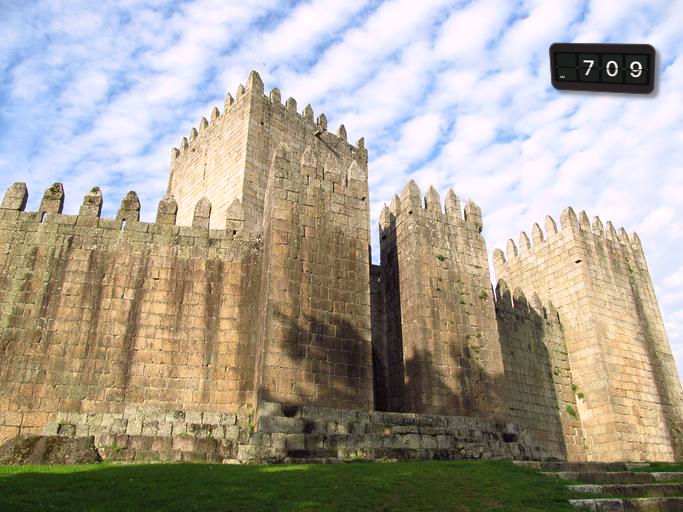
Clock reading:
7 h 09 min
